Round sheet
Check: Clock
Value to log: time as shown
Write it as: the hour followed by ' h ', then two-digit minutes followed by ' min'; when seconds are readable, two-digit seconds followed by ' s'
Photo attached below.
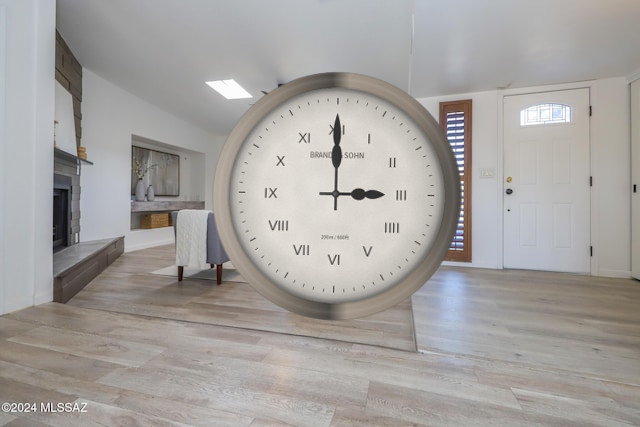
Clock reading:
3 h 00 min
